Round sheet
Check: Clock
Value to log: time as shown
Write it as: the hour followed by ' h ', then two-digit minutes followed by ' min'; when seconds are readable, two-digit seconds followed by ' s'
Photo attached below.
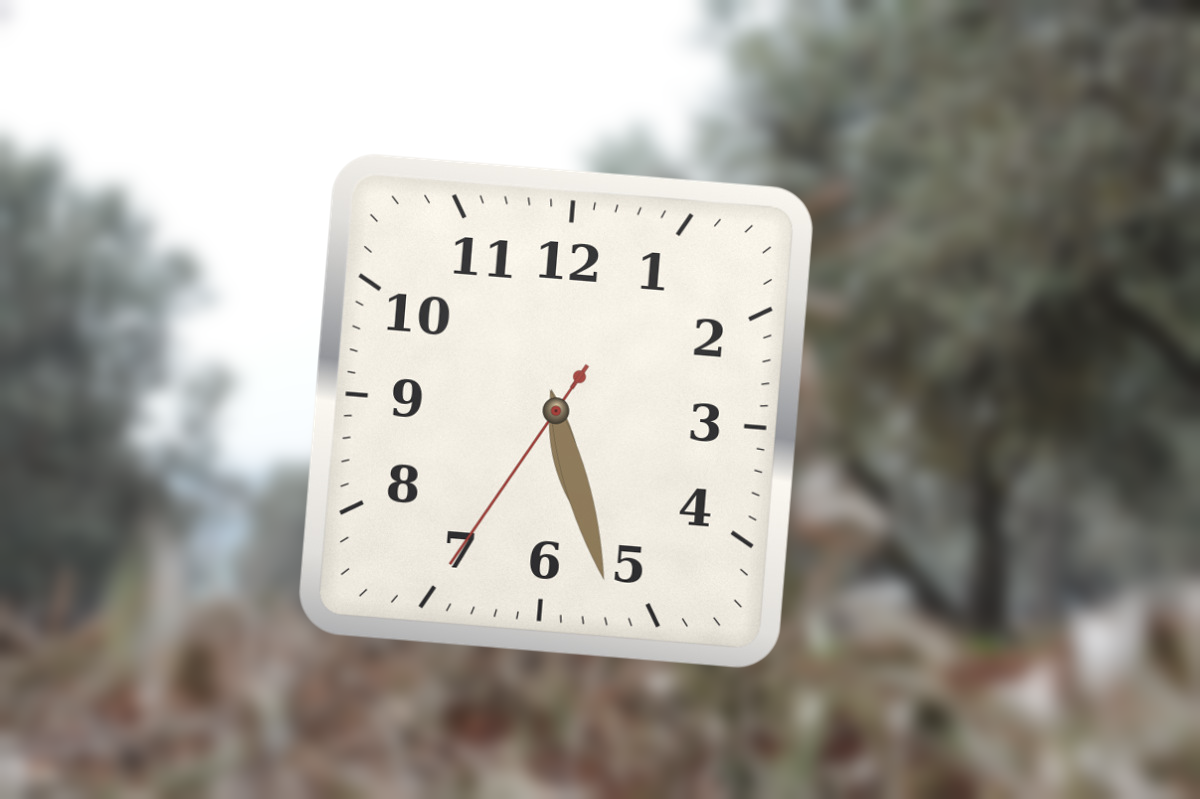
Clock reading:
5 h 26 min 35 s
